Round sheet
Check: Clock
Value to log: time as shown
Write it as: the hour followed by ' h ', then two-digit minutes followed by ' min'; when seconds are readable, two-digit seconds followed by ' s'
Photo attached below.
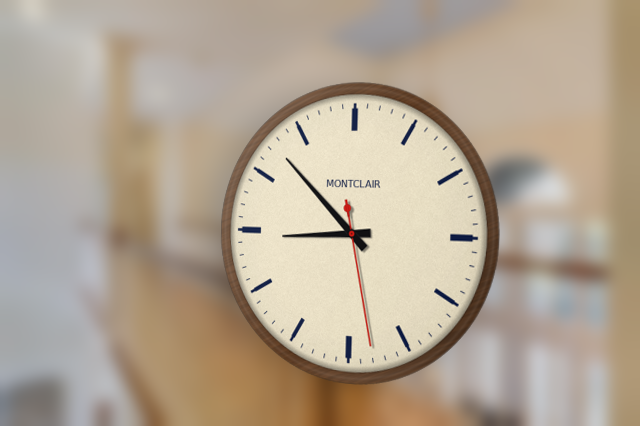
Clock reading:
8 h 52 min 28 s
